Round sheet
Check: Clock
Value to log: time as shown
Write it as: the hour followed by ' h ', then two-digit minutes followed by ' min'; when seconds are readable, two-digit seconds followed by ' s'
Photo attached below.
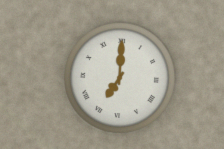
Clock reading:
7 h 00 min
